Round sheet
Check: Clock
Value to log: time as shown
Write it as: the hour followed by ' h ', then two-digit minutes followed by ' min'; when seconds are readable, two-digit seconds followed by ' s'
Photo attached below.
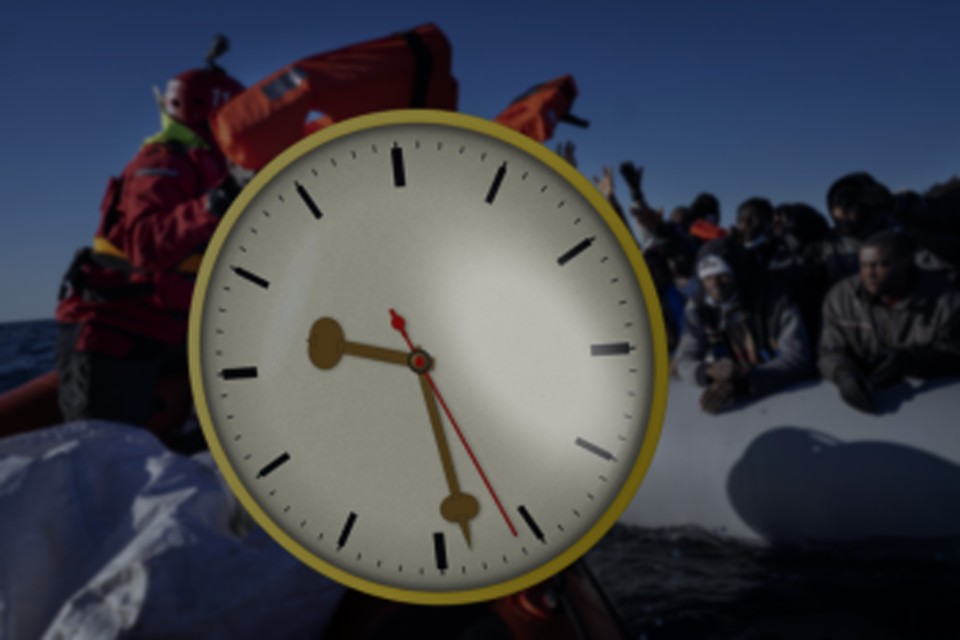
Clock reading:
9 h 28 min 26 s
